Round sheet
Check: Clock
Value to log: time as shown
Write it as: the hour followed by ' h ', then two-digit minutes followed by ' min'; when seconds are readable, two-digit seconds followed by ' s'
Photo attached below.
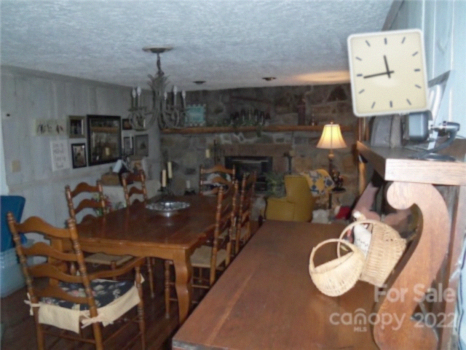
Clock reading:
11 h 44 min
